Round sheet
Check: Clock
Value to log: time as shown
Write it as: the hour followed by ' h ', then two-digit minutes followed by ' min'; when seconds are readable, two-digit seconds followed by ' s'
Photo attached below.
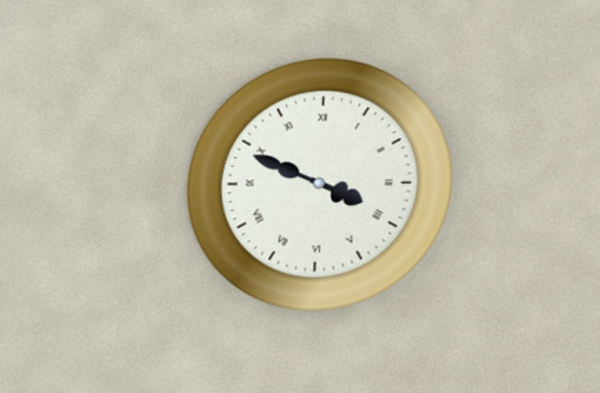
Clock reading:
3 h 49 min
